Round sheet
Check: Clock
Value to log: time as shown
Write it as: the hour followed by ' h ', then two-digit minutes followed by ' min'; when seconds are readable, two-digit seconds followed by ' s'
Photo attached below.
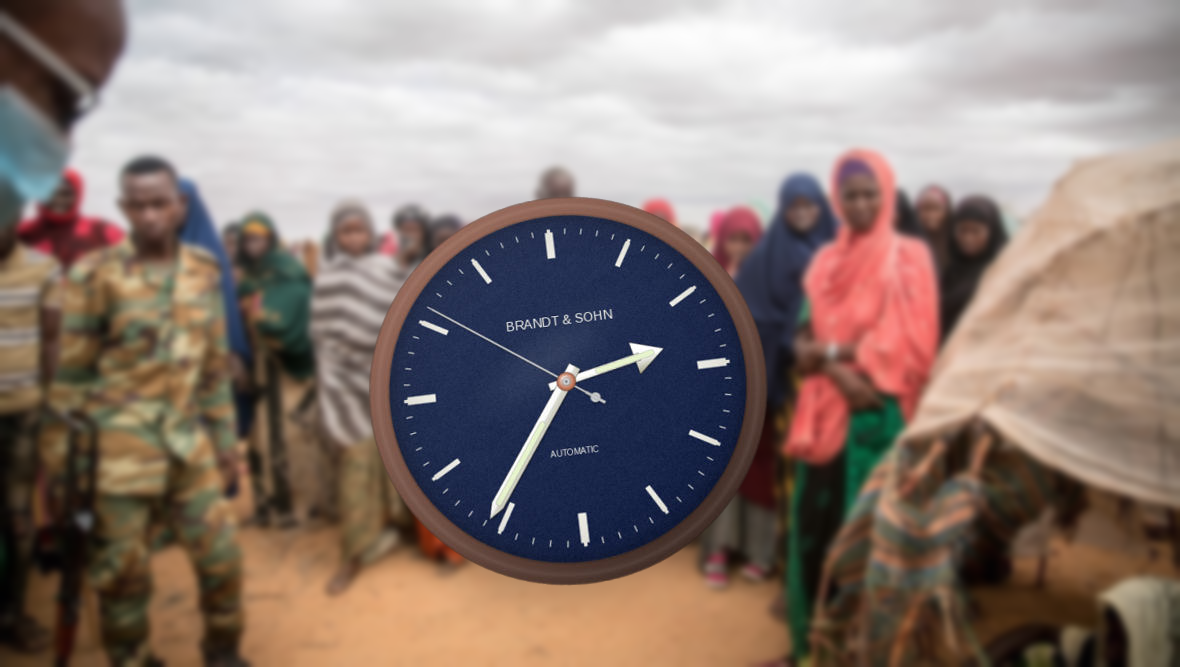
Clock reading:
2 h 35 min 51 s
